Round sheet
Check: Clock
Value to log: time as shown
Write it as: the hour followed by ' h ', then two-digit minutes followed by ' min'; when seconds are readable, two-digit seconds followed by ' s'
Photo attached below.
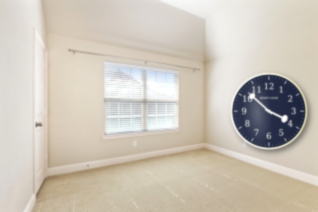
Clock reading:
3 h 52 min
